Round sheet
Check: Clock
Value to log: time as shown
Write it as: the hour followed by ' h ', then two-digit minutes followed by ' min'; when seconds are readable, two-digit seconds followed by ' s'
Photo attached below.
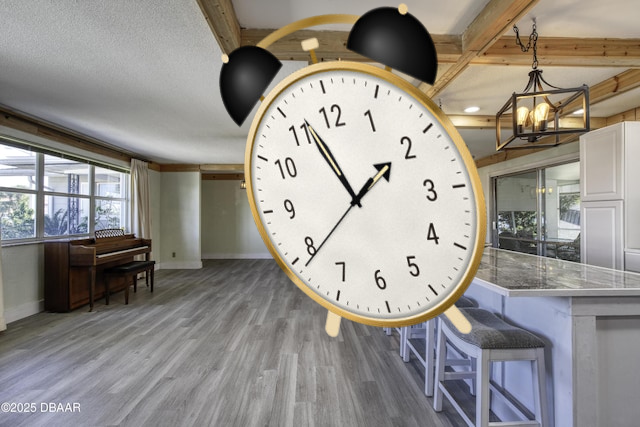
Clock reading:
1 h 56 min 39 s
